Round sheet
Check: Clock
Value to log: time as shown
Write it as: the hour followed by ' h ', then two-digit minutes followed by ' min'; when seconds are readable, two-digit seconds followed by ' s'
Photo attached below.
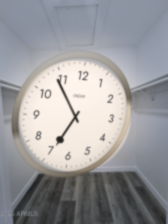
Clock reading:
6 h 54 min
